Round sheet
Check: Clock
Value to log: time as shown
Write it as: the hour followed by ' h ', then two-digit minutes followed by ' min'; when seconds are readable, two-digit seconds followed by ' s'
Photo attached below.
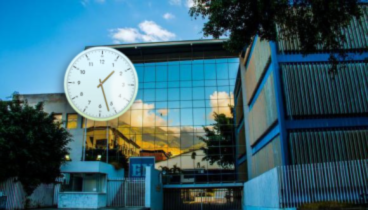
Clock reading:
1 h 27 min
